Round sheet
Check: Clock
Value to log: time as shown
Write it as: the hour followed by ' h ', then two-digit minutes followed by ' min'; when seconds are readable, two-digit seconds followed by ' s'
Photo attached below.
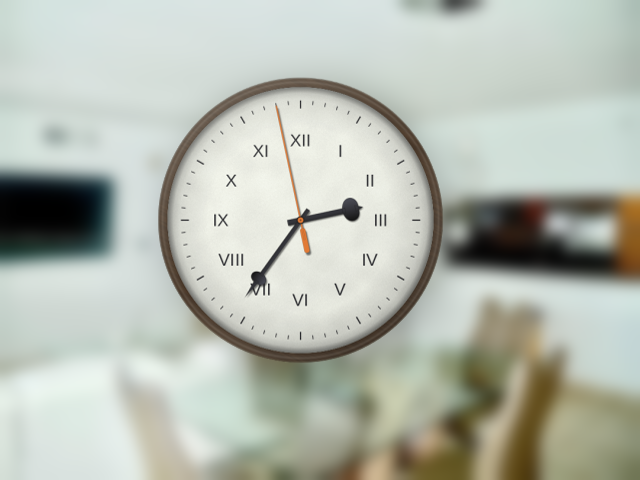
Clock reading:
2 h 35 min 58 s
